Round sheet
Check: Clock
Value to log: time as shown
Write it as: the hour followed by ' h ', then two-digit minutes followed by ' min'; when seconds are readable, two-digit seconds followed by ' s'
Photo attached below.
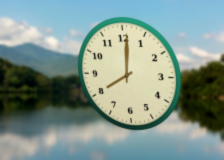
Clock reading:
8 h 01 min
